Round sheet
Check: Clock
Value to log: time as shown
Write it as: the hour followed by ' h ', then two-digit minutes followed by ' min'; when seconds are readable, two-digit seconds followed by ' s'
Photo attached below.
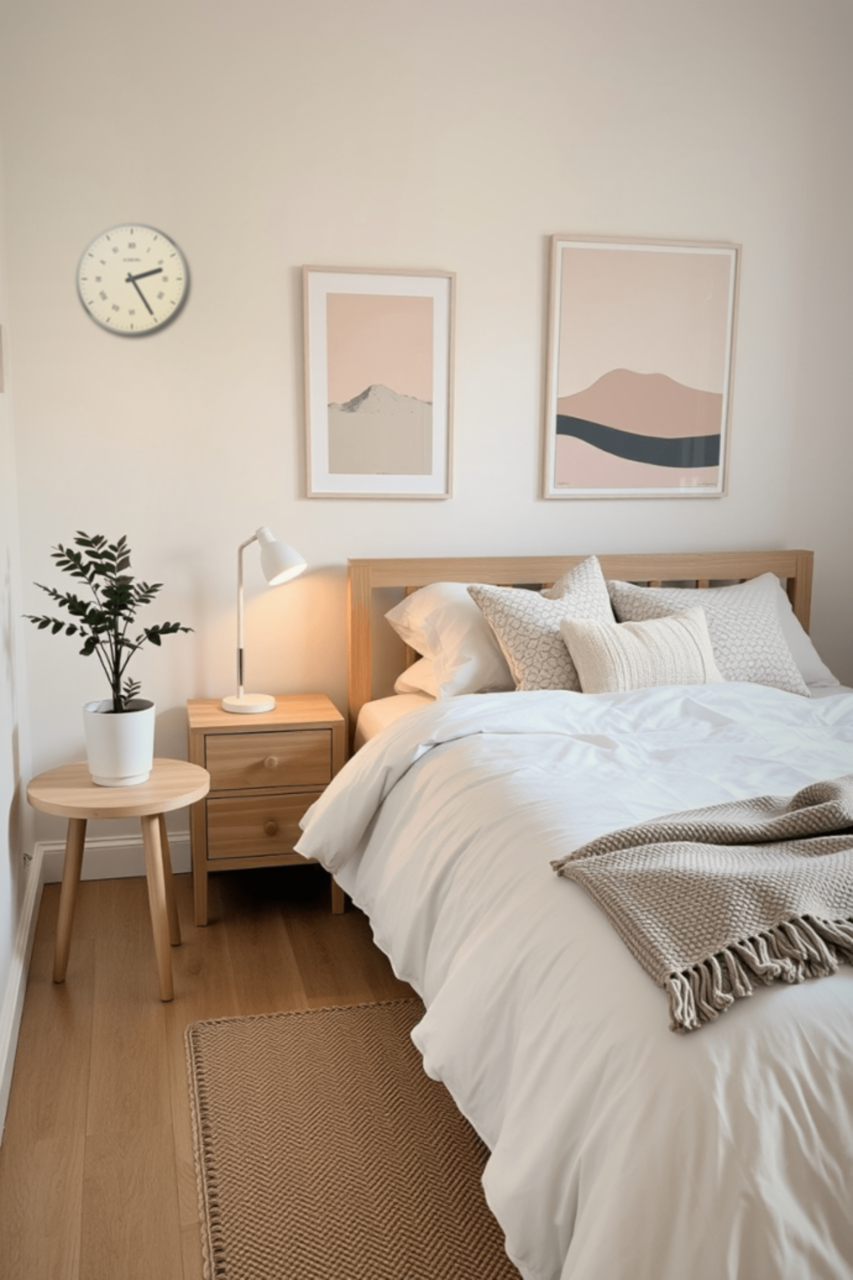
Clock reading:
2 h 25 min
